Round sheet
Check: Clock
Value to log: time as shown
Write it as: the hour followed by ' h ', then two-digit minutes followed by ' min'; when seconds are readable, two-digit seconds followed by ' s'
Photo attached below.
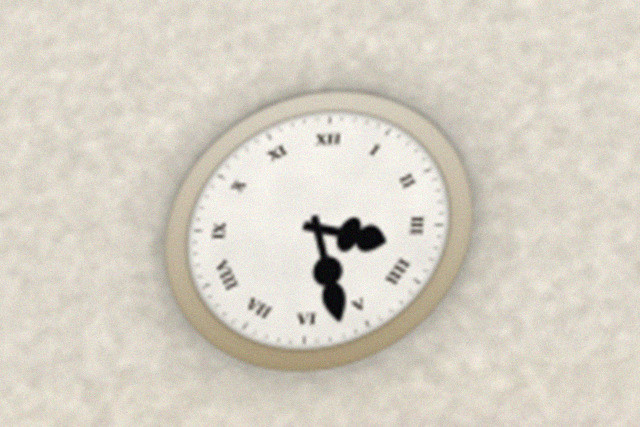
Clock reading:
3 h 27 min
